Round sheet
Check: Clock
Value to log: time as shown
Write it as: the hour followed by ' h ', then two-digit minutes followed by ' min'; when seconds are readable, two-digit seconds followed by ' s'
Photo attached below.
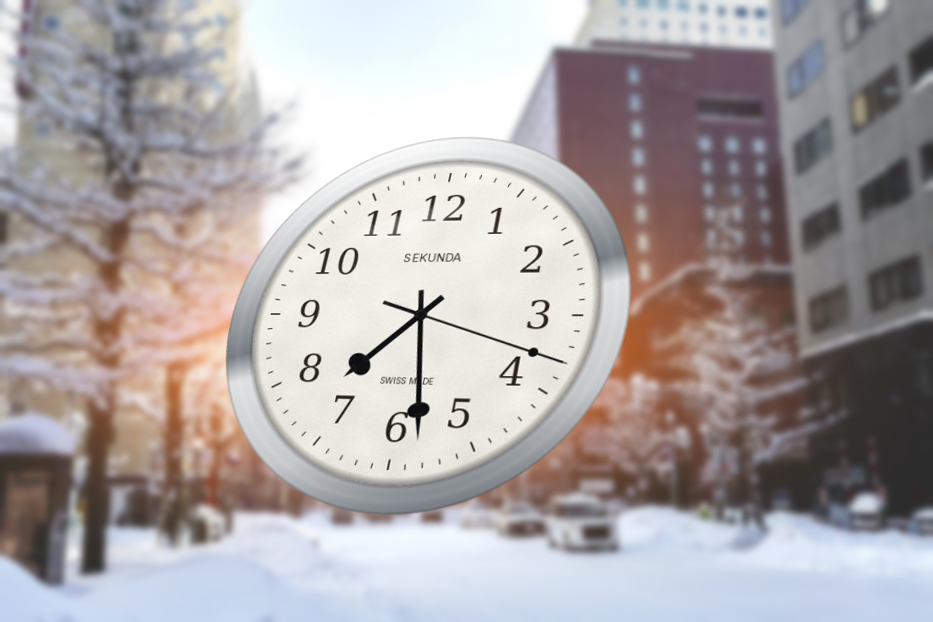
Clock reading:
7 h 28 min 18 s
